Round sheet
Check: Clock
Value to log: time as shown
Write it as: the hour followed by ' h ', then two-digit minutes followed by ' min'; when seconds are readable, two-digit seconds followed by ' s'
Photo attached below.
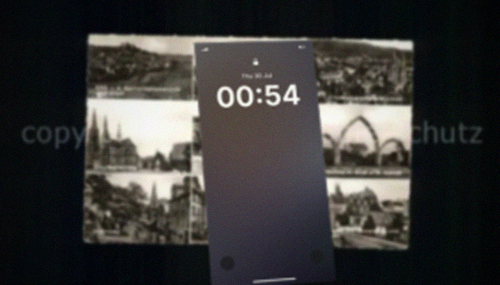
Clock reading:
0 h 54 min
